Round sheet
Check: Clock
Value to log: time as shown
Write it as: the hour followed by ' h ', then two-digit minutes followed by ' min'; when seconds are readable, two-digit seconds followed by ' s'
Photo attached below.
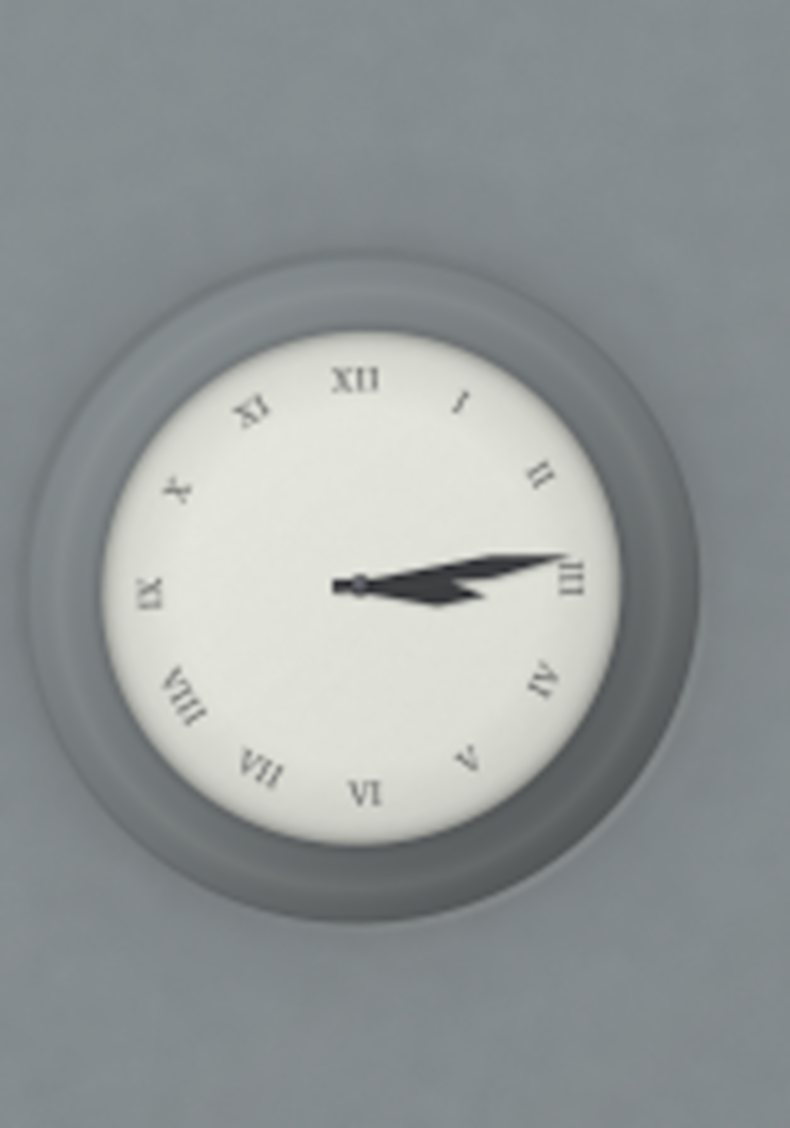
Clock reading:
3 h 14 min
